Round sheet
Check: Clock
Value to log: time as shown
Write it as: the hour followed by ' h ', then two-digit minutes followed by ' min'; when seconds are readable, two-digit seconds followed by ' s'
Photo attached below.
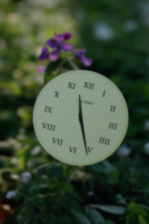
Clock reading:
11 h 26 min
